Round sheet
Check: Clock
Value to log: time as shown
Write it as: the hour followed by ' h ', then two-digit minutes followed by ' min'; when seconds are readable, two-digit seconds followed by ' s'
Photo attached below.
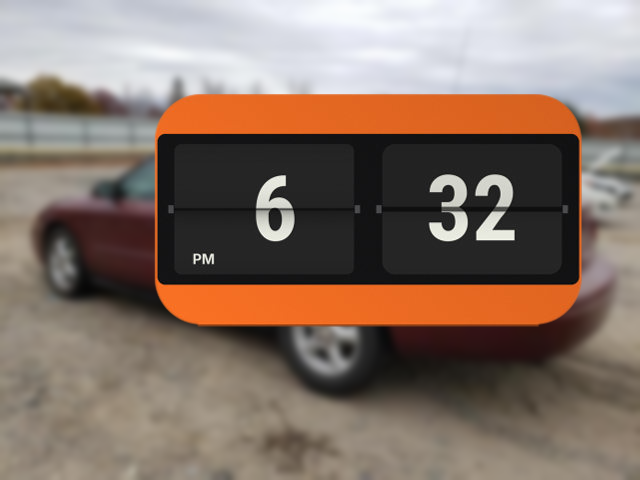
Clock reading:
6 h 32 min
